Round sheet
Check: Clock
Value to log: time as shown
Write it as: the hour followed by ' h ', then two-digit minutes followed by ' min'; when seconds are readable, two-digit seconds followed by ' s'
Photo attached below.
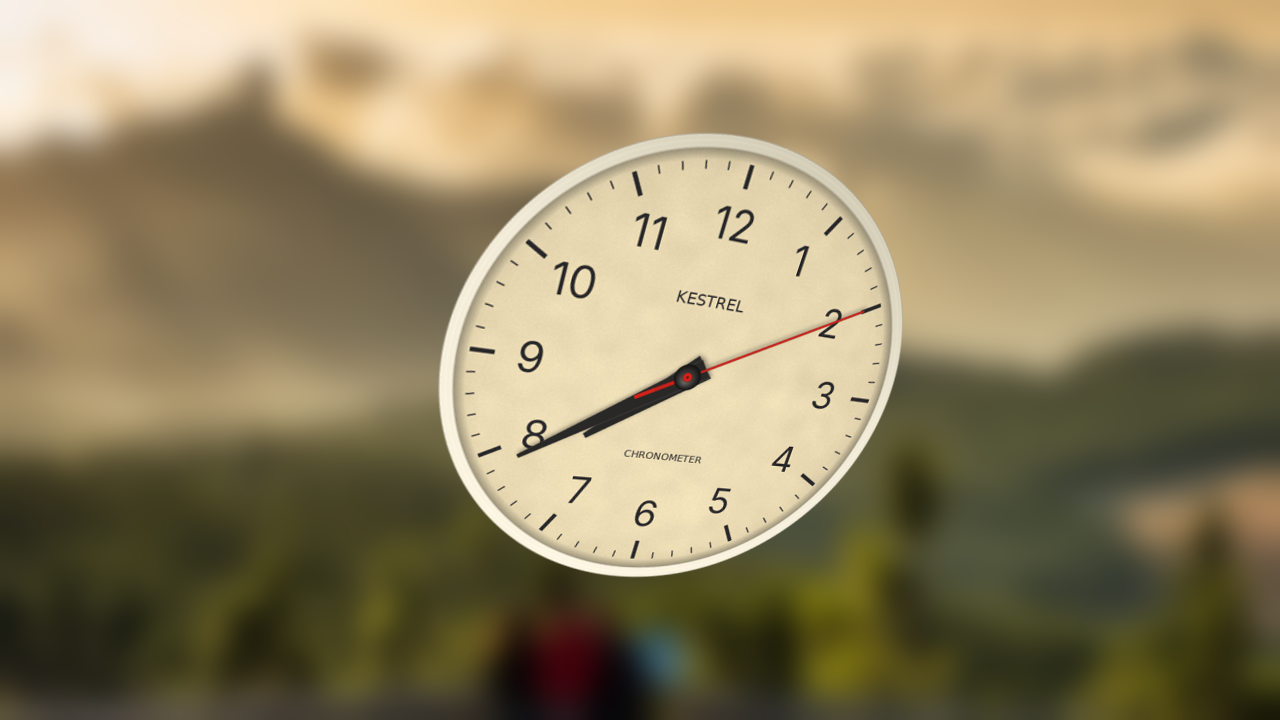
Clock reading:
7 h 39 min 10 s
